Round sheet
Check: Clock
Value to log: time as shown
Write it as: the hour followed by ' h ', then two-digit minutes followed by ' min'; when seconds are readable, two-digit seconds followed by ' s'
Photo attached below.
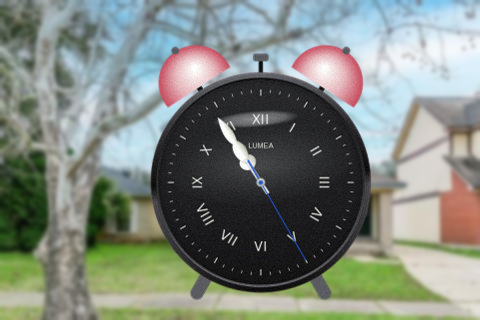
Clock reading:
10 h 54 min 25 s
